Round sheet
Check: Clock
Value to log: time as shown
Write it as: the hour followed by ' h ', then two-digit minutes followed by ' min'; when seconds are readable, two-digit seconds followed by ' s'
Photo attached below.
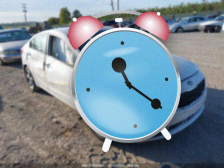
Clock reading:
11 h 22 min
